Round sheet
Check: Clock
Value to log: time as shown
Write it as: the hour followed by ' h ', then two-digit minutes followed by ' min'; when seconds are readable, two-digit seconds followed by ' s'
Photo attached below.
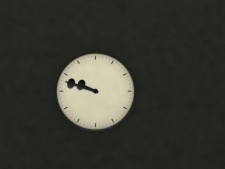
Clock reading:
9 h 48 min
